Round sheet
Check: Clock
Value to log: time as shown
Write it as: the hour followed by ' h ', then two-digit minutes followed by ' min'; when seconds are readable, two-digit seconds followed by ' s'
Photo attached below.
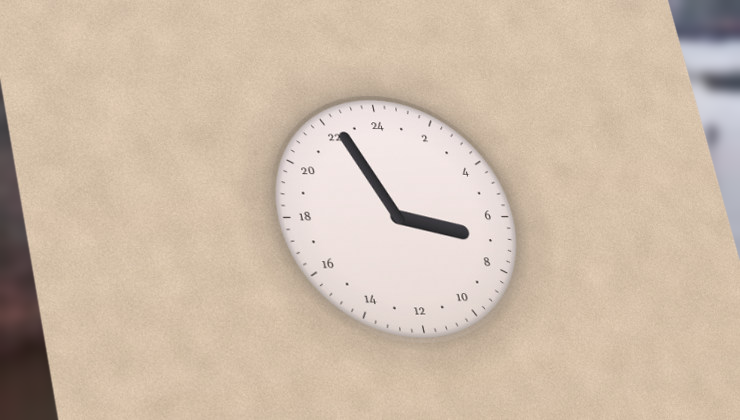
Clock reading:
6 h 56 min
